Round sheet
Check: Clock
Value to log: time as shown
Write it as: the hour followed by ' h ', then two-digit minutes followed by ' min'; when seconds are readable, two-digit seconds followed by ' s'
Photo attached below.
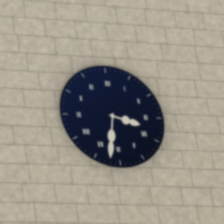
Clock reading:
3 h 32 min
